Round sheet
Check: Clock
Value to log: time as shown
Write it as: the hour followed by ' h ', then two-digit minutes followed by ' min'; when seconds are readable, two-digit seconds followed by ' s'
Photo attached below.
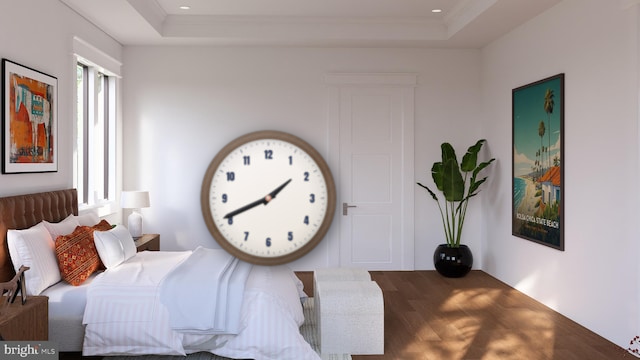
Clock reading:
1 h 41 min
